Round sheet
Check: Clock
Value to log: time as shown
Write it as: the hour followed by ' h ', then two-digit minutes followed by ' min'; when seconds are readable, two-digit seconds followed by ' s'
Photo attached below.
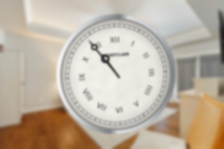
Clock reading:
10 h 54 min
